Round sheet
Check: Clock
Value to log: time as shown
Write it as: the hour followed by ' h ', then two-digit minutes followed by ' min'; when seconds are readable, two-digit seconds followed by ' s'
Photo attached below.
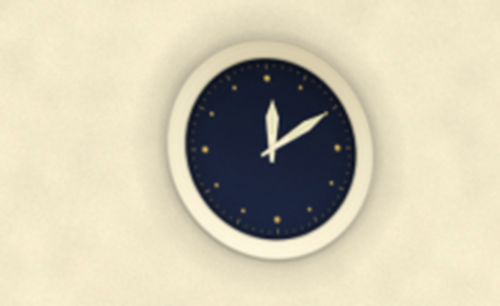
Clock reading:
12 h 10 min
